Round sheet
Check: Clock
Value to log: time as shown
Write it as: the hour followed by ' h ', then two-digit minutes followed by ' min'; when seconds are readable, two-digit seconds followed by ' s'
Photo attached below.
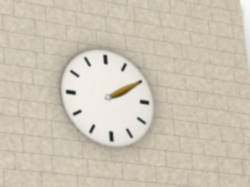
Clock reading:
2 h 10 min
